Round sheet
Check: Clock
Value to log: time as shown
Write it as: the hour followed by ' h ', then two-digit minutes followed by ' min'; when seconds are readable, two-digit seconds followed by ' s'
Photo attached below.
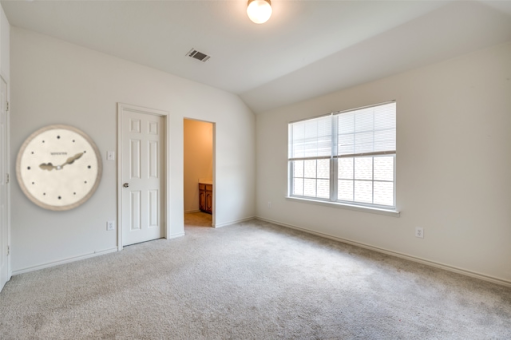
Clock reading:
9 h 10 min
